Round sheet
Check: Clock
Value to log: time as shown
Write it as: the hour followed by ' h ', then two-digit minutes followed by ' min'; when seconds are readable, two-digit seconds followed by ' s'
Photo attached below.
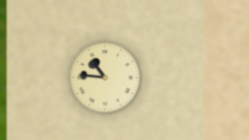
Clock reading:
10 h 46 min
